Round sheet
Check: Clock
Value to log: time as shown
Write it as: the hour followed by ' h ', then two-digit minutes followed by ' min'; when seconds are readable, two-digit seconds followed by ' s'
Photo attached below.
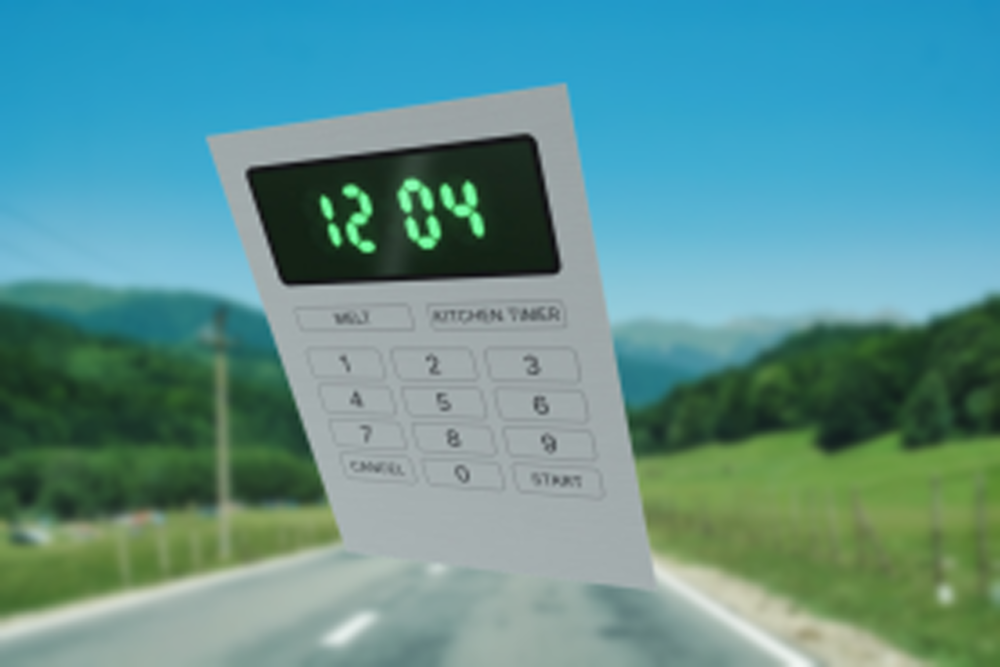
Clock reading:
12 h 04 min
